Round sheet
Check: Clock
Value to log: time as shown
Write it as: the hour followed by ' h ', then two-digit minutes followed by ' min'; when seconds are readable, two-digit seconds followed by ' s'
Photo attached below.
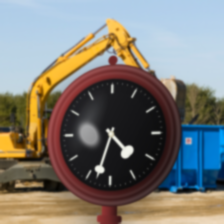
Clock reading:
4 h 33 min
